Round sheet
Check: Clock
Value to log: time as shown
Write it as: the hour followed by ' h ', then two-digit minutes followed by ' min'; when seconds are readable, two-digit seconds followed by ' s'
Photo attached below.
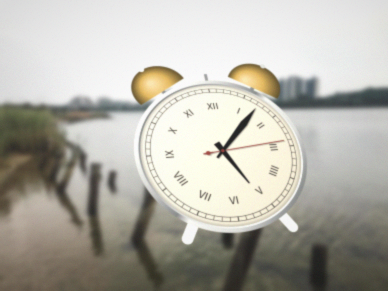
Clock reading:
5 h 07 min 14 s
